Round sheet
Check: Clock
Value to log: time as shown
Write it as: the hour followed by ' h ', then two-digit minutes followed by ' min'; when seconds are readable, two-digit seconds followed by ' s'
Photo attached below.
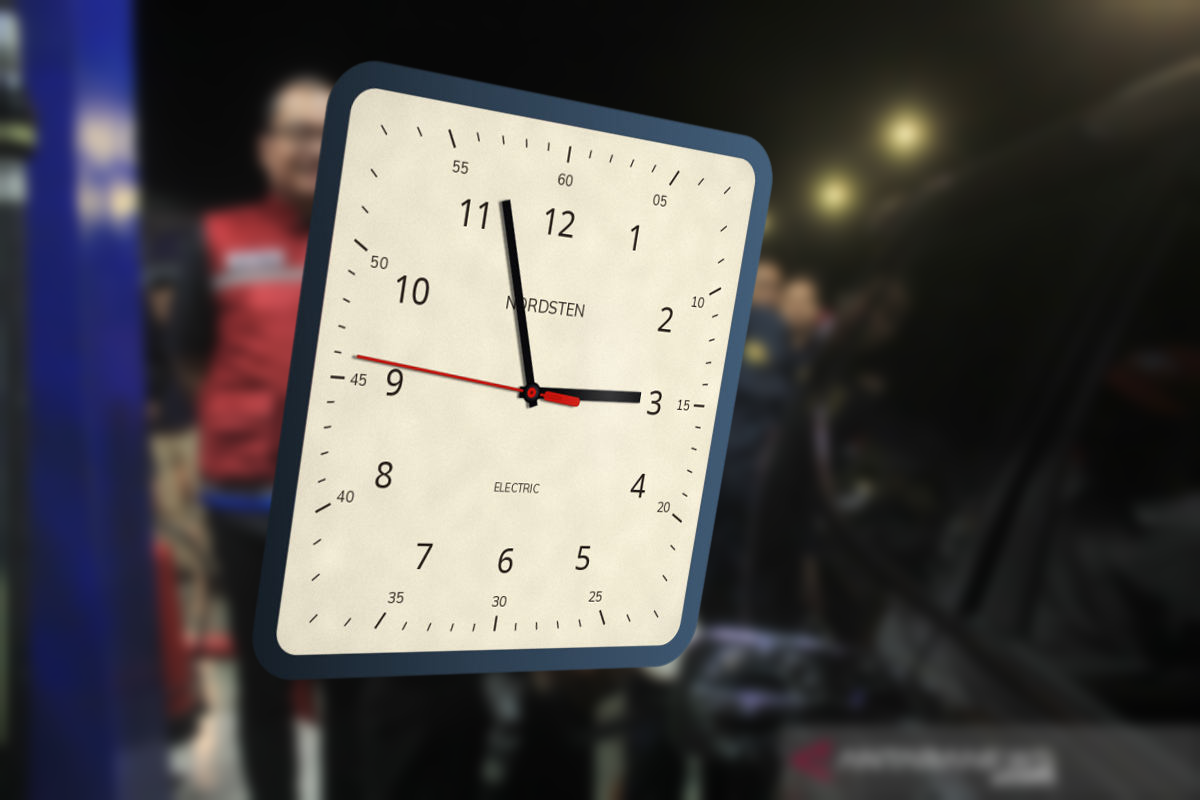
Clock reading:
2 h 56 min 46 s
